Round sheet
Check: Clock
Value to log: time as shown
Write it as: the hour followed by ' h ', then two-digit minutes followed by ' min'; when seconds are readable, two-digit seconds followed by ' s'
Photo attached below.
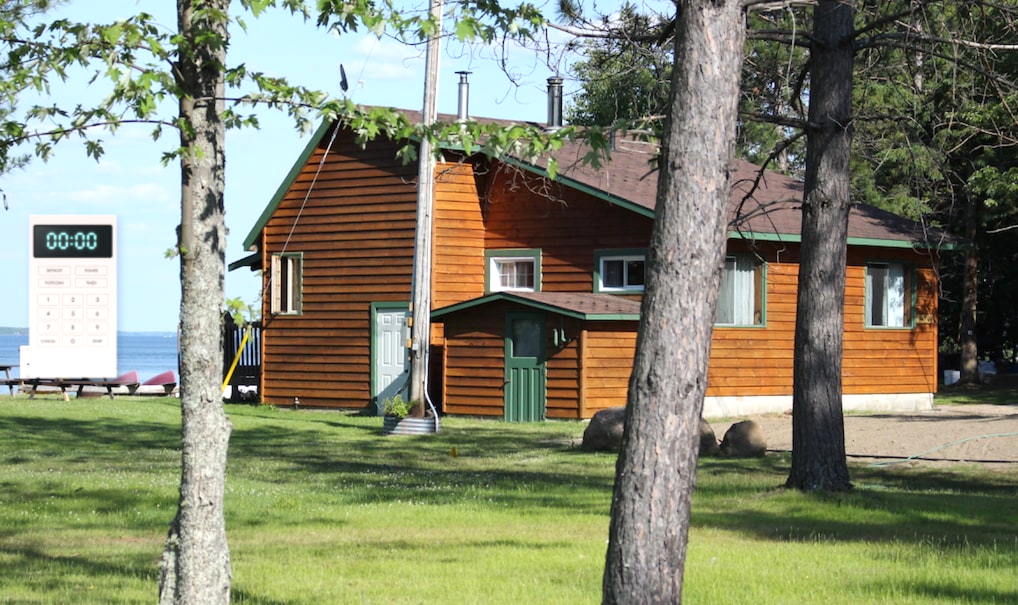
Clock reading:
0 h 00 min
